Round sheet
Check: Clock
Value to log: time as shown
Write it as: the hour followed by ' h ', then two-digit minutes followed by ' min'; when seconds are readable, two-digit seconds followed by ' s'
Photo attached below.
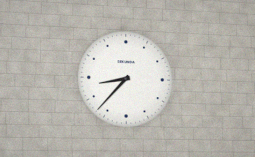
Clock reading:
8 h 37 min
